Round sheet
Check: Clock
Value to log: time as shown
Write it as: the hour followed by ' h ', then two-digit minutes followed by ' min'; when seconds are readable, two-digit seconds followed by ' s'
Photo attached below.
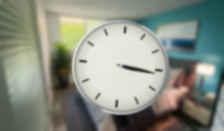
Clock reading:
3 h 16 min
